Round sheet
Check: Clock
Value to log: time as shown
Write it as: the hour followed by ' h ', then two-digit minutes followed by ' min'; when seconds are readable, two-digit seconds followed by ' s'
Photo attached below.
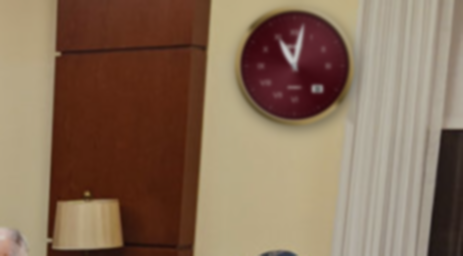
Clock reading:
11 h 02 min
